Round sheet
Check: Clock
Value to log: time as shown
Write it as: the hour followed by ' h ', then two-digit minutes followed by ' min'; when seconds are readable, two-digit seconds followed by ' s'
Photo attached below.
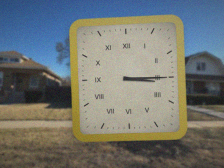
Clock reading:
3 h 15 min
